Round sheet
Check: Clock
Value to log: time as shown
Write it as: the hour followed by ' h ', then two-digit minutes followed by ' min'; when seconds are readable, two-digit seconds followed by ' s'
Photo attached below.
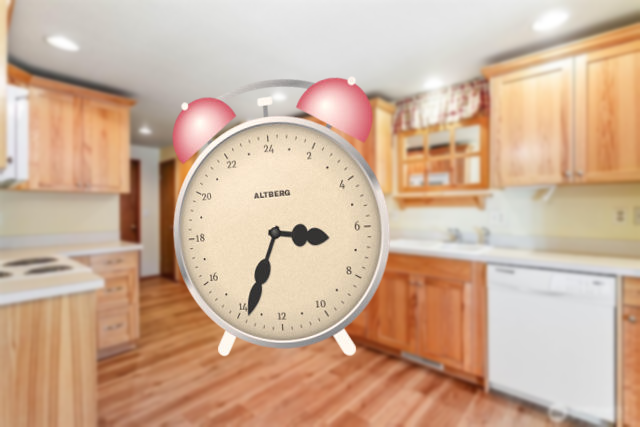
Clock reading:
6 h 34 min
